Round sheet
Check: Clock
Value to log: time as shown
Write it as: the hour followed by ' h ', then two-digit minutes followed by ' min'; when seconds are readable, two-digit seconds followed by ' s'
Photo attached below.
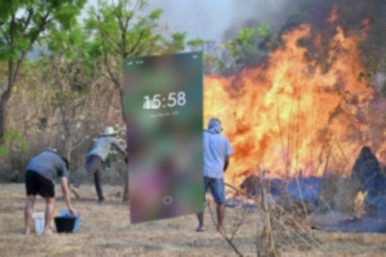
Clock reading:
15 h 58 min
